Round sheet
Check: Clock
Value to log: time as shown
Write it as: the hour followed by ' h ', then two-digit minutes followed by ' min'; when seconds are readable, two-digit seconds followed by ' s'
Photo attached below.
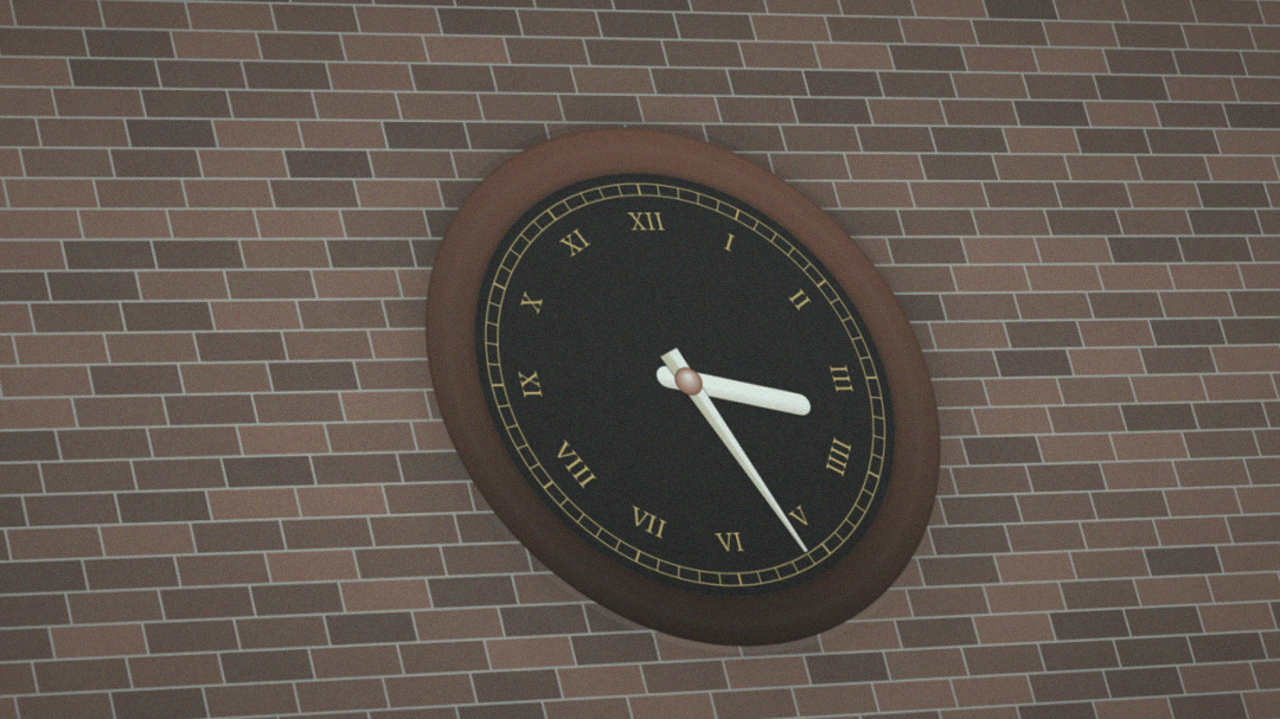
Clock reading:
3 h 26 min
